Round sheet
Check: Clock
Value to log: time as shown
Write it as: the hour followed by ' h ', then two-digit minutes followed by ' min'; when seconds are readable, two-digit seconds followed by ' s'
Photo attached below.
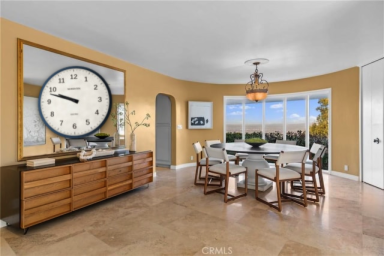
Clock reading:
9 h 48 min
